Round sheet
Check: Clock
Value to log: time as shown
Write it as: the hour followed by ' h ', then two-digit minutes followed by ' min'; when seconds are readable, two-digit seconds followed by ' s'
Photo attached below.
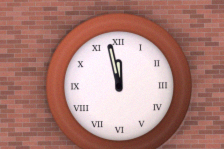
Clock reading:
11 h 58 min
